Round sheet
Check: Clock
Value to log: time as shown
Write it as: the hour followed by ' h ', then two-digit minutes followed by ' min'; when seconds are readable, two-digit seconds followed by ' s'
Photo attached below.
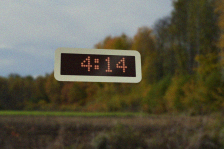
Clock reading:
4 h 14 min
